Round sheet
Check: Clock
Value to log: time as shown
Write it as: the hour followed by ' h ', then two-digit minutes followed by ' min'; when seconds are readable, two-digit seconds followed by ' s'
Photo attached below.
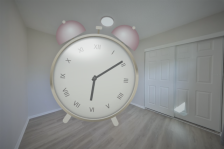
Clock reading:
6 h 09 min
